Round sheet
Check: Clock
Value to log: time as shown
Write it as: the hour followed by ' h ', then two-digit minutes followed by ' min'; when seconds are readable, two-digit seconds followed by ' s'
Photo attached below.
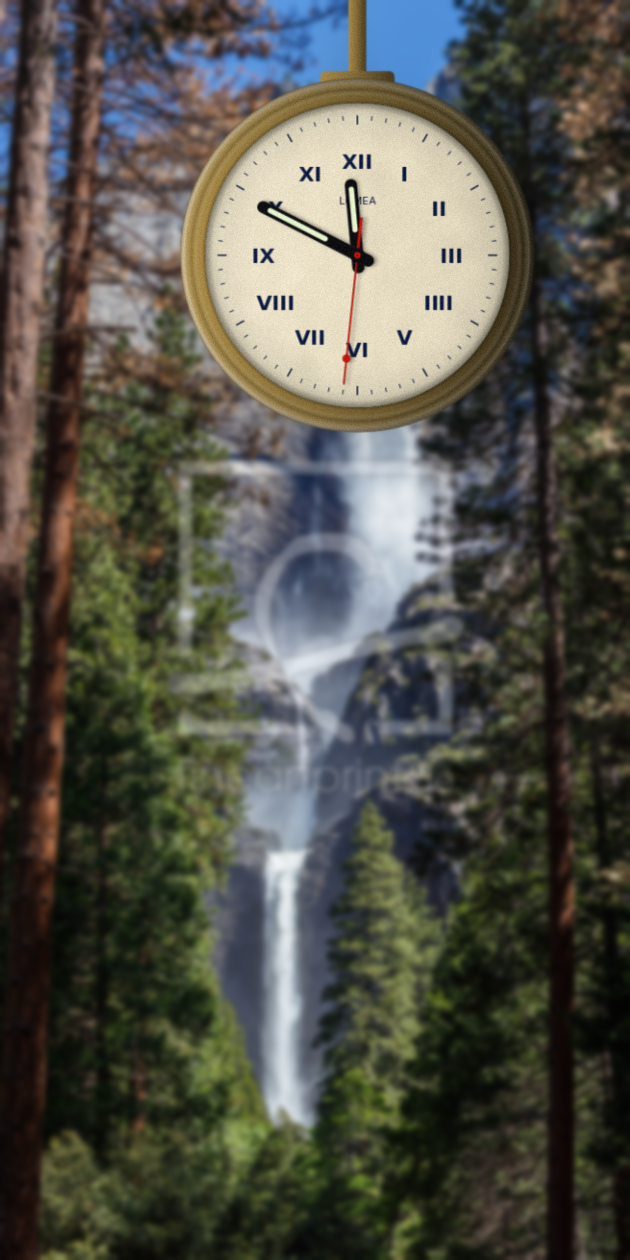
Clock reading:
11 h 49 min 31 s
